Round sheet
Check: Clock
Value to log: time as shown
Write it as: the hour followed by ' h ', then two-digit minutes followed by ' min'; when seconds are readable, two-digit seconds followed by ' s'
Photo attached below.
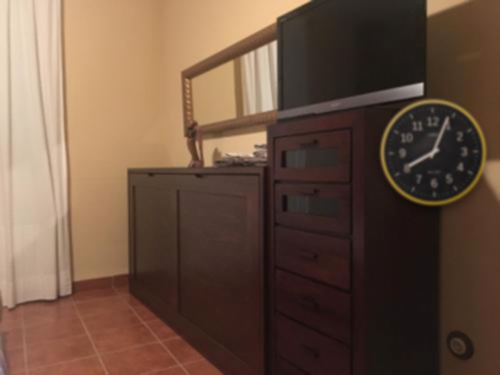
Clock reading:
8 h 04 min
